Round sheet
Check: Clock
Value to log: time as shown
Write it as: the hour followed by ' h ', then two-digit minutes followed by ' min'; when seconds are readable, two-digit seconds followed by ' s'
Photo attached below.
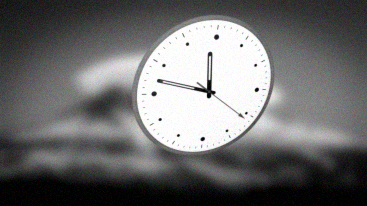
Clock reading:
11 h 47 min 21 s
